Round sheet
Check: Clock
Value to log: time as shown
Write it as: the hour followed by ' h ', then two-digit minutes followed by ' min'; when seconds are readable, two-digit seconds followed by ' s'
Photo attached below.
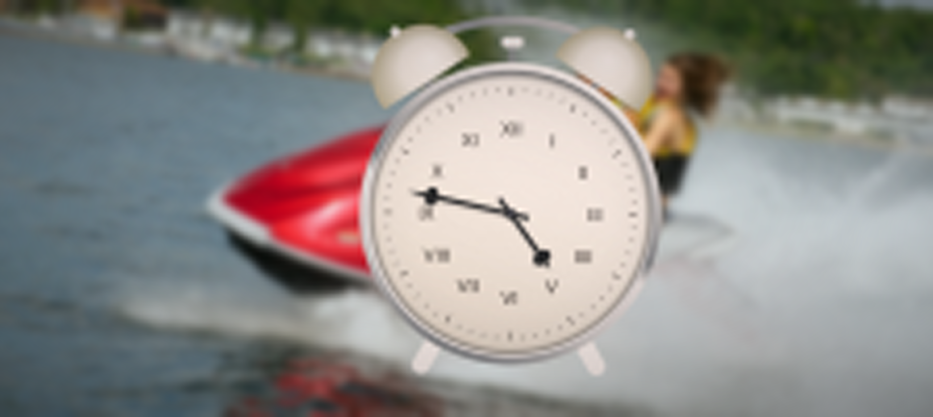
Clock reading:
4 h 47 min
